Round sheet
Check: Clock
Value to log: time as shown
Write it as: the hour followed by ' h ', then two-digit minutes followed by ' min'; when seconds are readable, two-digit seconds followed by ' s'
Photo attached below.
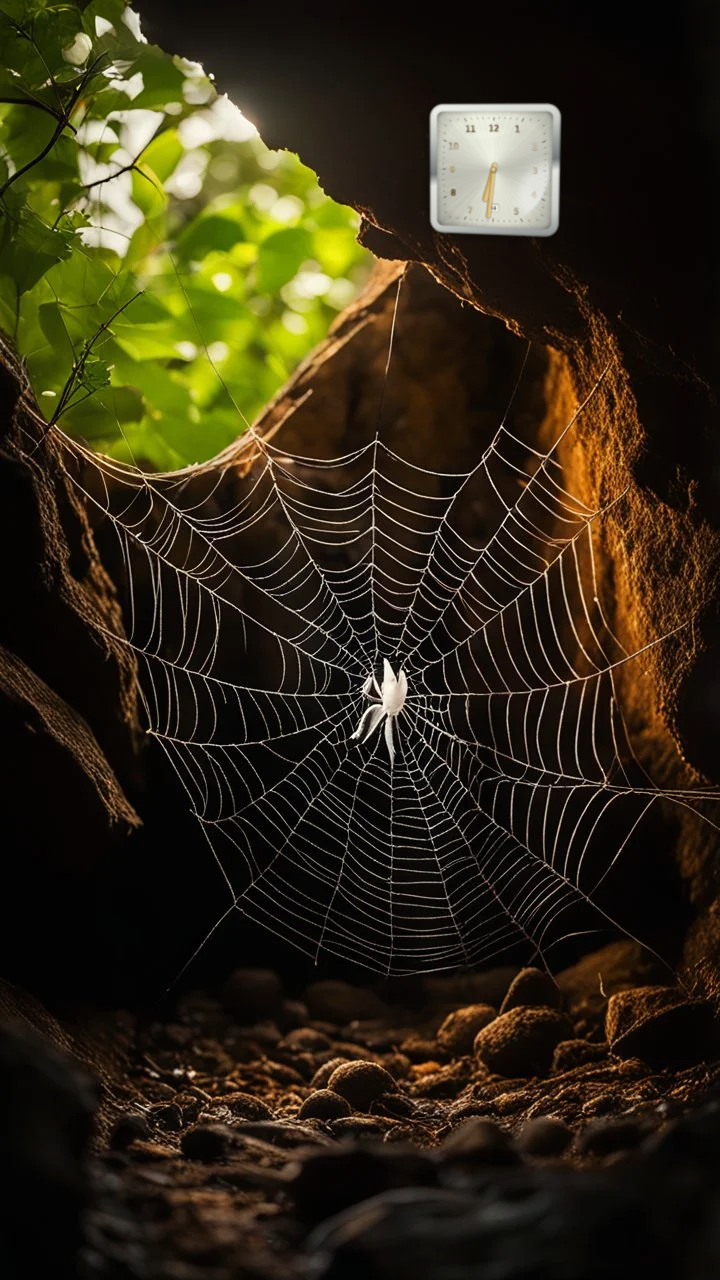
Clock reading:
6 h 31 min
